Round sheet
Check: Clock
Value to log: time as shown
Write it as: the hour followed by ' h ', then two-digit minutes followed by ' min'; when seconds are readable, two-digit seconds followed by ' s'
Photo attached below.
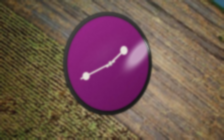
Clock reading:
1 h 41 min
